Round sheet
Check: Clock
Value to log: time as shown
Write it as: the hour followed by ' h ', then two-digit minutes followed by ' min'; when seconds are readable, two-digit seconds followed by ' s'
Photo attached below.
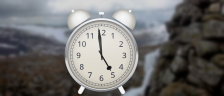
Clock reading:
4 h 59 min
